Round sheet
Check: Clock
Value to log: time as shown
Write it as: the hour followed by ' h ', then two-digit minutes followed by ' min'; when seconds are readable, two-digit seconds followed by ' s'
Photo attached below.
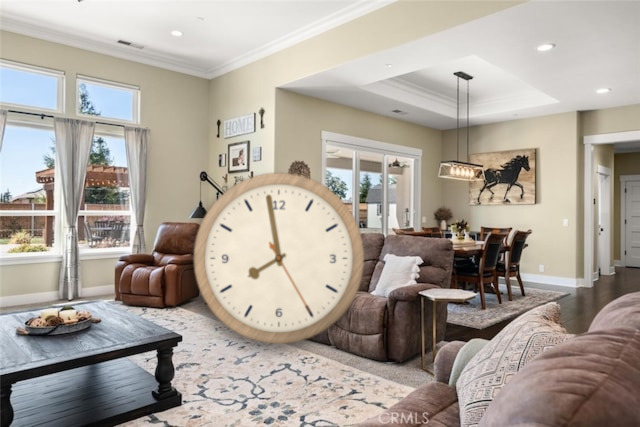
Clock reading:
7 h 58 min 25 s
